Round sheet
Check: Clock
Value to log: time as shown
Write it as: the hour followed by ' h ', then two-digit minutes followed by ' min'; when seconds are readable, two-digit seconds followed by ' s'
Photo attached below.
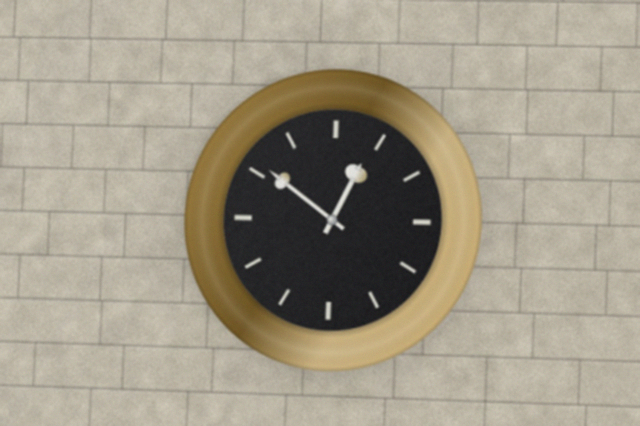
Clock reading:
12 h 51 min
